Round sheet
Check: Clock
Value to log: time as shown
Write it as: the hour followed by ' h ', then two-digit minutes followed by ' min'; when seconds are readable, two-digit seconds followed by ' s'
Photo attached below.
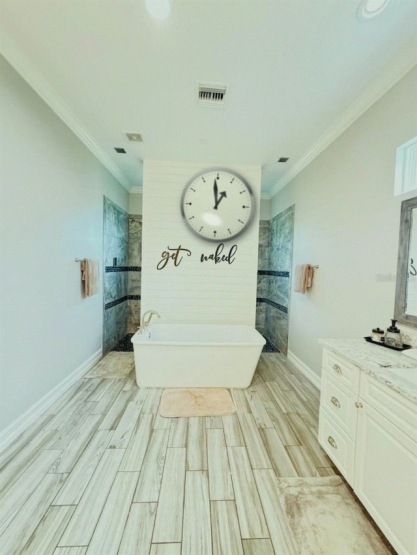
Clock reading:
12 h 59 min
